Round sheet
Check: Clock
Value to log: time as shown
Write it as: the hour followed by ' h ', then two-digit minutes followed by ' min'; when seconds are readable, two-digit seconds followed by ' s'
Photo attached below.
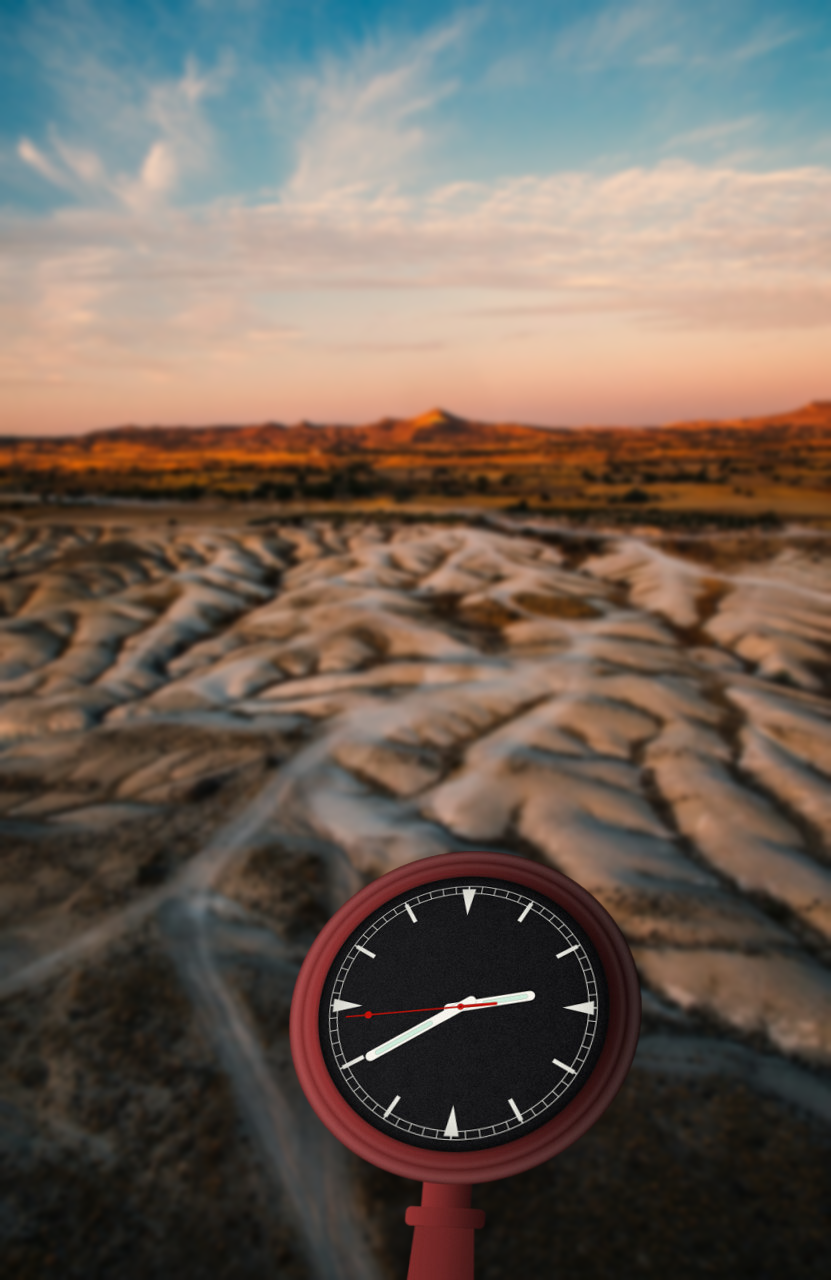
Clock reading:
2 h 39 min 44 s
